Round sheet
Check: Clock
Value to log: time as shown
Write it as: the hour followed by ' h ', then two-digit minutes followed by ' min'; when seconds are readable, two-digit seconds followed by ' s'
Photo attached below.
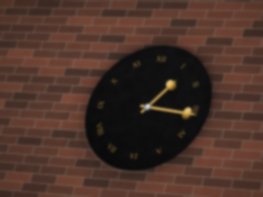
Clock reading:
1 h 16 min
